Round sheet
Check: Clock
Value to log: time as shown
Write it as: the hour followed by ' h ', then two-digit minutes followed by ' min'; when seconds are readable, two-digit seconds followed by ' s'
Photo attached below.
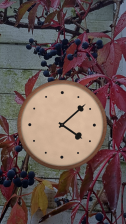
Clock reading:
4 h 08 min
